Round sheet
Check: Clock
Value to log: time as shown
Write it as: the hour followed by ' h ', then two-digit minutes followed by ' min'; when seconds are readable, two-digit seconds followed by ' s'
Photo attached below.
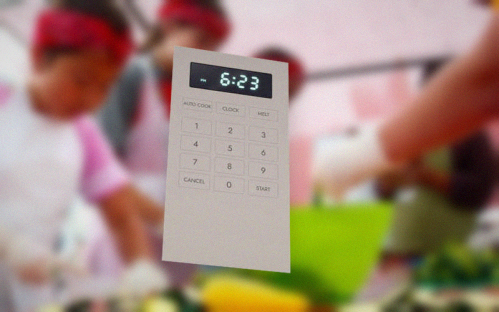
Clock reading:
6 h 23 min
